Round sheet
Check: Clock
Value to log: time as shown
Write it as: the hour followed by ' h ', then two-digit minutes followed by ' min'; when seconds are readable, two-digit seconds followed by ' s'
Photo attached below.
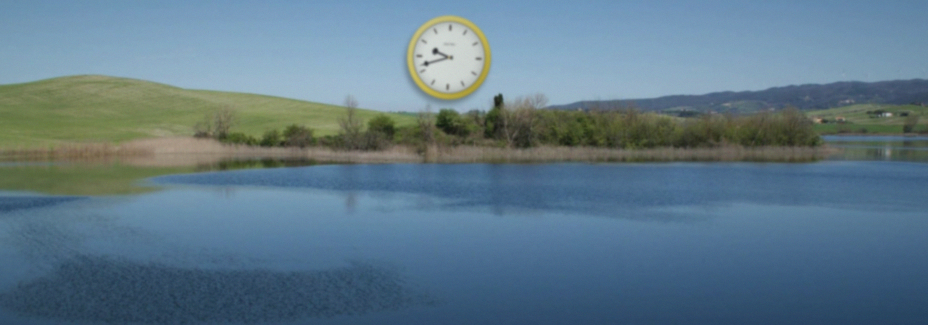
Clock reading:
9 h 42 min
